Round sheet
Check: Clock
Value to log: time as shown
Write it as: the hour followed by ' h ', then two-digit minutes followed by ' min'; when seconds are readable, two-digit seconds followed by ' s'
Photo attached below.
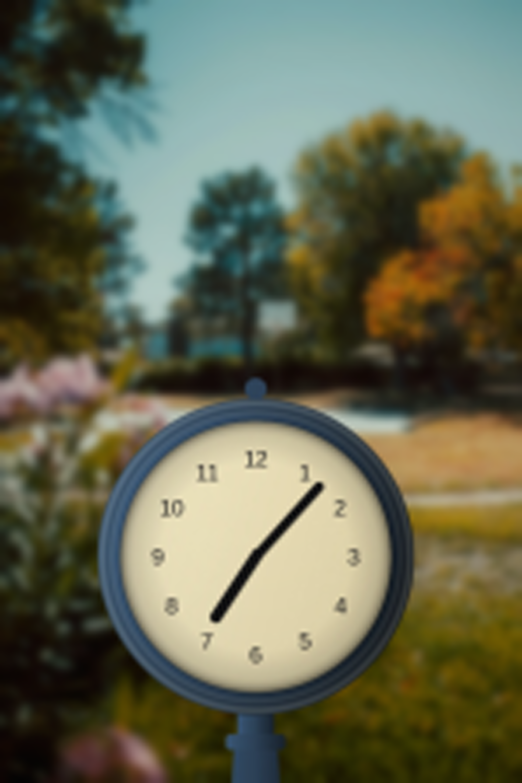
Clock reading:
7 h 07 min
